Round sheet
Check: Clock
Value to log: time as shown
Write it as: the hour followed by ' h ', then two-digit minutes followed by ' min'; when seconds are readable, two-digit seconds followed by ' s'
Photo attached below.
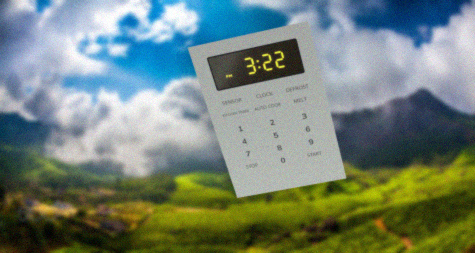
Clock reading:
3 h 22 min
